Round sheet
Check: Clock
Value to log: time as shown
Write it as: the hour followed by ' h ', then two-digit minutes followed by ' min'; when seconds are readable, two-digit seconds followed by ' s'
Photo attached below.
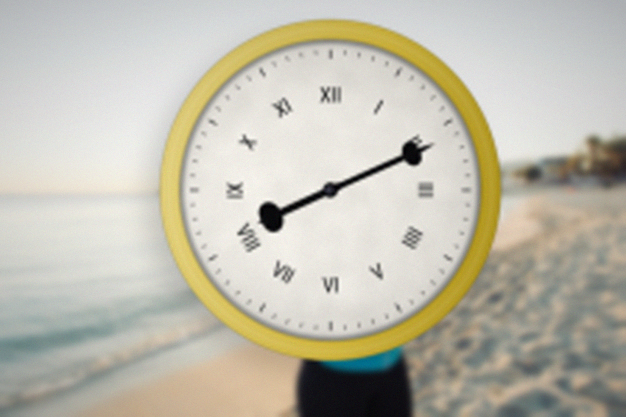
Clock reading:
8 h 11 min
